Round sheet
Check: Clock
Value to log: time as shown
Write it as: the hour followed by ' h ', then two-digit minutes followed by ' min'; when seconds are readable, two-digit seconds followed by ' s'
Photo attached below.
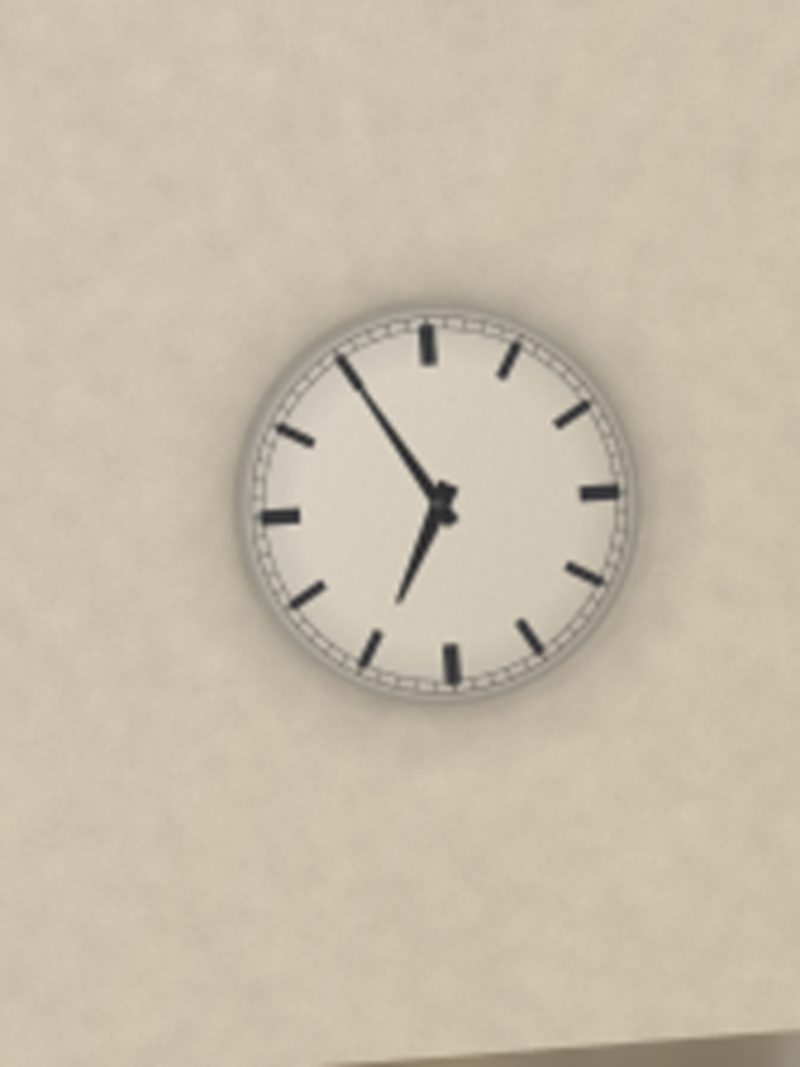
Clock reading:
6 h 55 min
